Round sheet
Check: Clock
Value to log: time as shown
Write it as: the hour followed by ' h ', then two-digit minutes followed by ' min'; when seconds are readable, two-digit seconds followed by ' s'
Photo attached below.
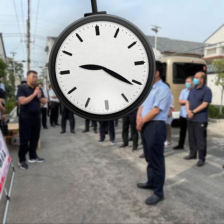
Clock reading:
9 h 21 min
